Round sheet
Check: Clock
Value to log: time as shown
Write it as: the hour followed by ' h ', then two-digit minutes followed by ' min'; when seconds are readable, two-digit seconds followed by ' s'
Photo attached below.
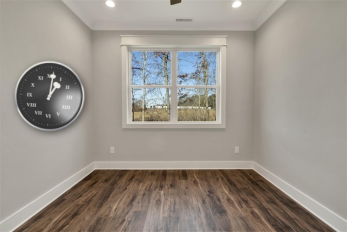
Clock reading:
1 h 01 min
